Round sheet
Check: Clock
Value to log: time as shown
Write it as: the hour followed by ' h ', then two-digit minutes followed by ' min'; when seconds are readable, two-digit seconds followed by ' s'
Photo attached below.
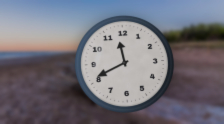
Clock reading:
11 h 41 min
